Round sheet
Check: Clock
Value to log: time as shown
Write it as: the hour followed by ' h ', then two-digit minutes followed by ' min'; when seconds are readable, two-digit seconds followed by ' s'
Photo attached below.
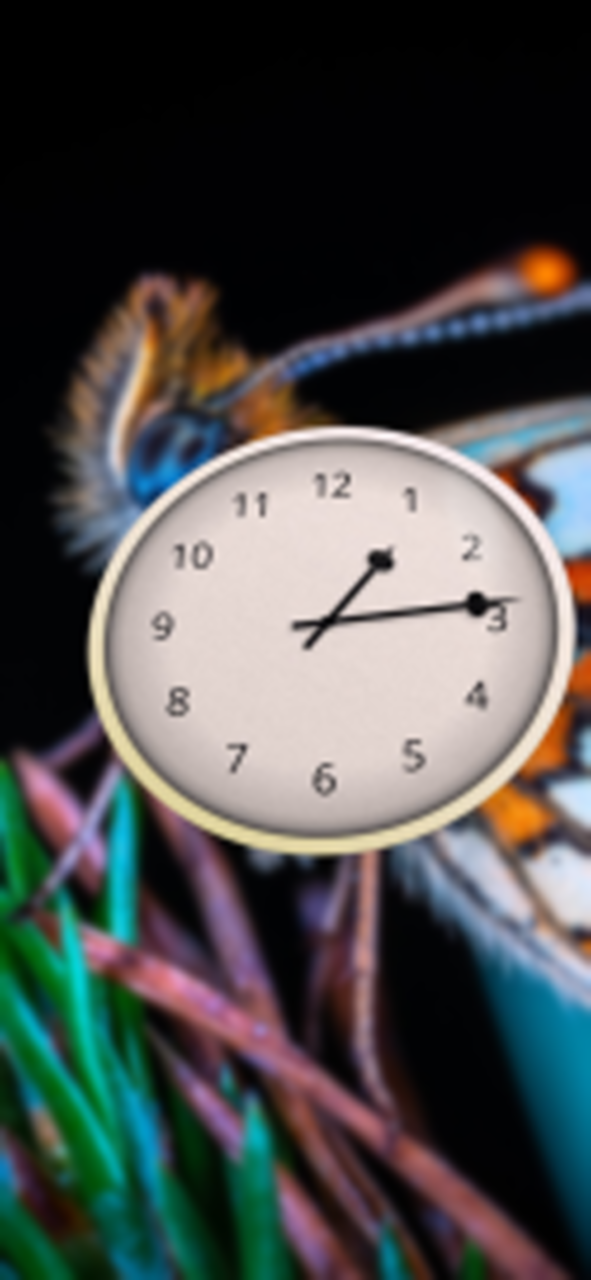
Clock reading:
1 h 14 min
